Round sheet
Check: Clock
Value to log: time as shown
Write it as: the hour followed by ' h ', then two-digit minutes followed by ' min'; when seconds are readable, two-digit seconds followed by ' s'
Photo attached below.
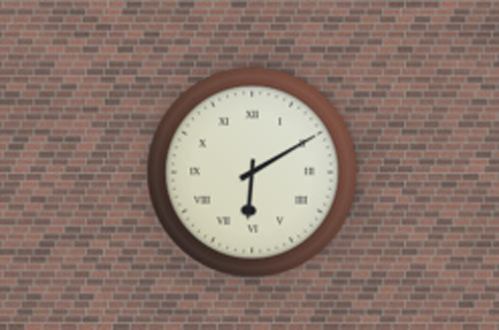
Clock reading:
6 h 10 min
